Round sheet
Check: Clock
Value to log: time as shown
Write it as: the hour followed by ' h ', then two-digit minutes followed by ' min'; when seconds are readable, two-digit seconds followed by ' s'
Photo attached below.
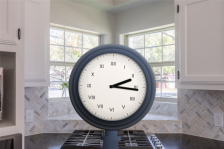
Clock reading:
2 h 16 min
